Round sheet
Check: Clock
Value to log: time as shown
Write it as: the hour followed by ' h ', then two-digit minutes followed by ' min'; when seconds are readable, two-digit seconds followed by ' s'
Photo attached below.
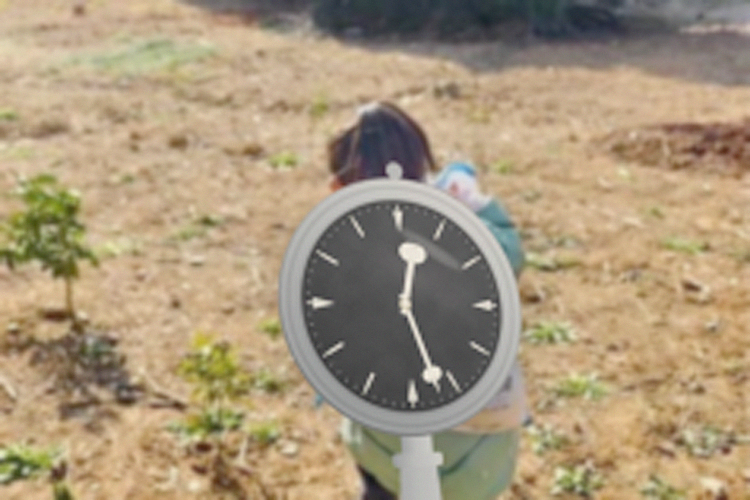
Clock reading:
12 h 27 min
